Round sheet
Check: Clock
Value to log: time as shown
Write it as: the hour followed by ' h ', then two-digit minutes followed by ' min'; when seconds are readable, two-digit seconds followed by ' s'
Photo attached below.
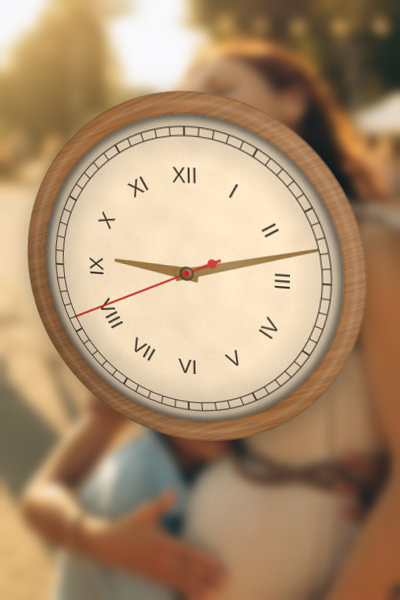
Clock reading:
9 h 12 min 41 s
